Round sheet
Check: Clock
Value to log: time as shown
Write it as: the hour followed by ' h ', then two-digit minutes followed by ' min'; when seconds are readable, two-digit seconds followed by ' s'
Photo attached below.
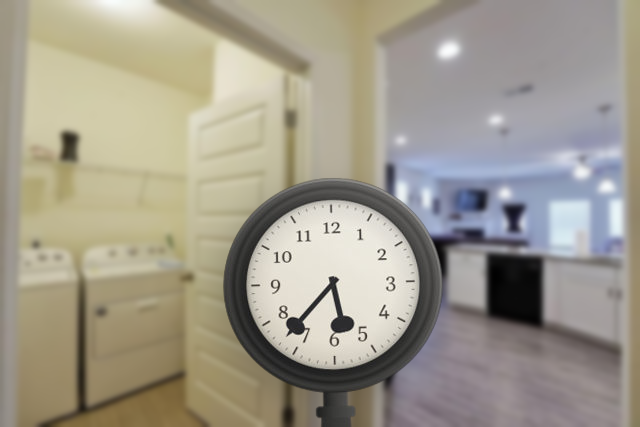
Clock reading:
5 h 37 min
